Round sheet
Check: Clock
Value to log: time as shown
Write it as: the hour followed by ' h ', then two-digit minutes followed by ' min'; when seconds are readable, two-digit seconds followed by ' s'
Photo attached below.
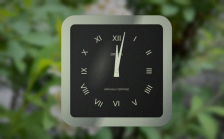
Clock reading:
12 h 02 min
